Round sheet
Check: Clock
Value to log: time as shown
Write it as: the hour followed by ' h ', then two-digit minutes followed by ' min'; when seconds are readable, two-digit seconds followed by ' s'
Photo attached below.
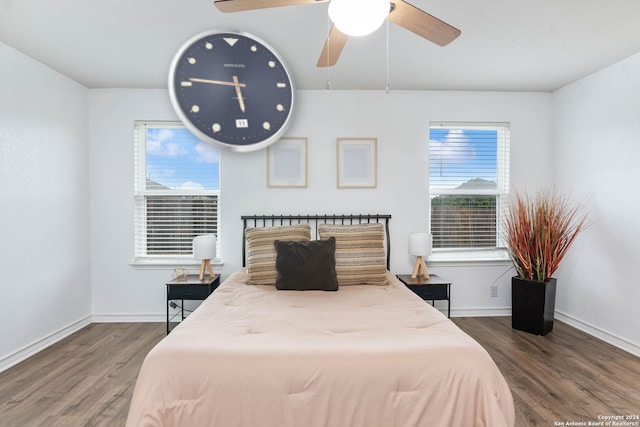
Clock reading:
5 h 46 min
